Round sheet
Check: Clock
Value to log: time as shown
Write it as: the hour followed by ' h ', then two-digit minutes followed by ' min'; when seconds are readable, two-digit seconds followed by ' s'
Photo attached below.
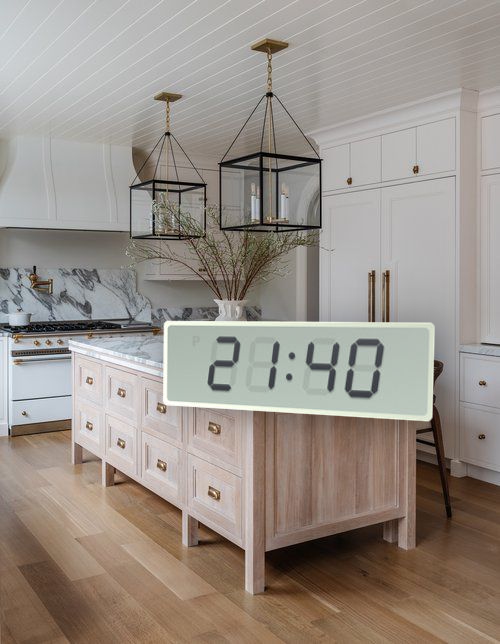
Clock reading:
21 h 40 min
